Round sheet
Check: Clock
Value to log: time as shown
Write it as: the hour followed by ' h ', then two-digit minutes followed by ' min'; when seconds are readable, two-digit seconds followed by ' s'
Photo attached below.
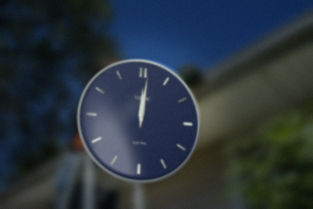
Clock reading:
12 h 01 min
